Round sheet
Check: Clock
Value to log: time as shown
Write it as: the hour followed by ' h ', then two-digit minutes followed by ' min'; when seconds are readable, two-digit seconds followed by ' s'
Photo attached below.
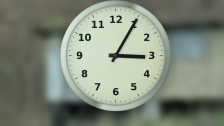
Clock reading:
3 h 05 min
